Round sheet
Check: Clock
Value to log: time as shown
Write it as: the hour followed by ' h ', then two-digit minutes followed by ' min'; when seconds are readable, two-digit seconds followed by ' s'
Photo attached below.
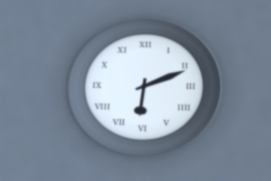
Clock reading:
6 h 11 min
